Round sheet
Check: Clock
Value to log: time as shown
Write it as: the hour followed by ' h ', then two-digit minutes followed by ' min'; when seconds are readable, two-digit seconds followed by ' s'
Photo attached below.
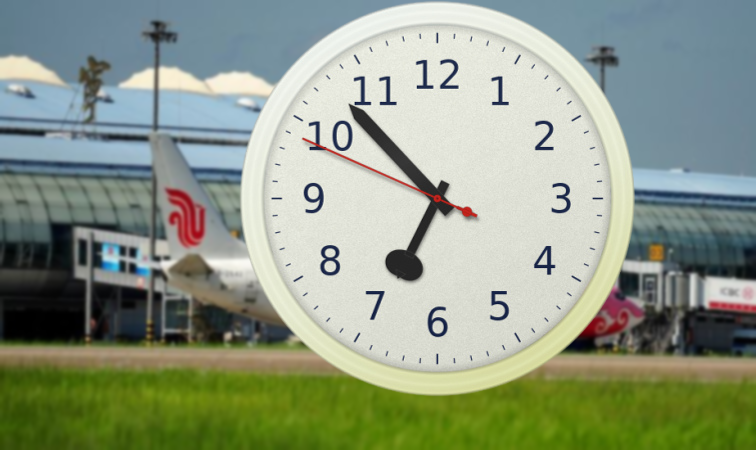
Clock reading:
6 h 52 min 49 s
